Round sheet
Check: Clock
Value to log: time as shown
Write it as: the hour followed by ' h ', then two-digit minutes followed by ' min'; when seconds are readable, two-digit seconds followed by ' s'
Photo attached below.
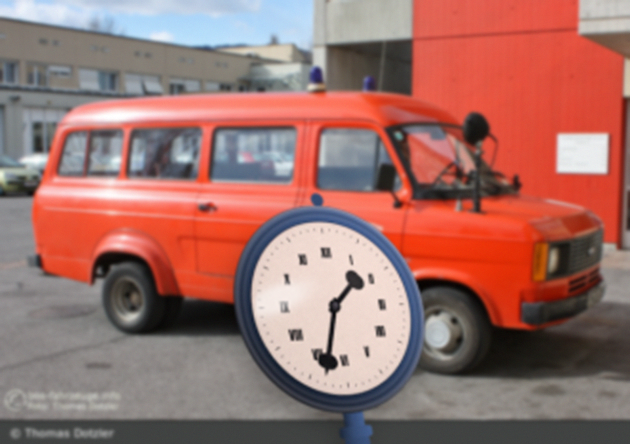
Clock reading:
1 h 33 min
